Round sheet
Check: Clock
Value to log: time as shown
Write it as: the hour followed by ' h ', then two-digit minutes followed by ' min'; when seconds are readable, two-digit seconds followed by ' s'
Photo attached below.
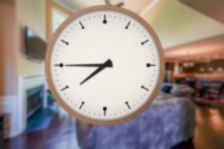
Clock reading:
7 h 45 min
